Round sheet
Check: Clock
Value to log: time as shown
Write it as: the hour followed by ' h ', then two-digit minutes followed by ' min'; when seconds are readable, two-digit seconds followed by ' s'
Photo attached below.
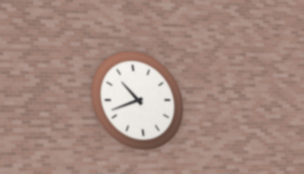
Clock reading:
10 h 42 min
